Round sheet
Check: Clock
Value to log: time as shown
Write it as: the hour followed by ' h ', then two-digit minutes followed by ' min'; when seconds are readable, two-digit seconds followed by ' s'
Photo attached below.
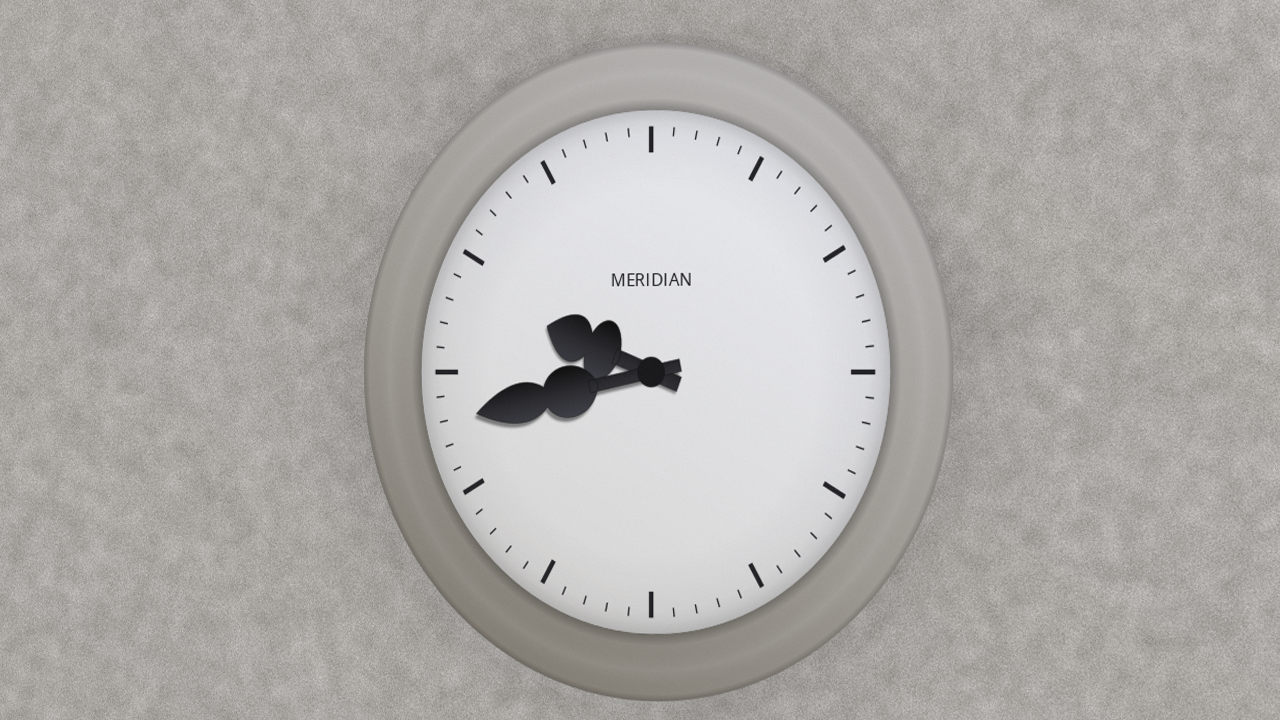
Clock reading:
9 h 43 min
